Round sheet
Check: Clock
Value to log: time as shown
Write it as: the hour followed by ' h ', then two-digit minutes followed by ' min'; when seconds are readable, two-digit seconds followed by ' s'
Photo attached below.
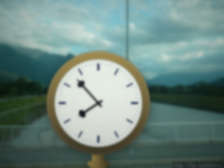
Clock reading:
7 h 53 min
